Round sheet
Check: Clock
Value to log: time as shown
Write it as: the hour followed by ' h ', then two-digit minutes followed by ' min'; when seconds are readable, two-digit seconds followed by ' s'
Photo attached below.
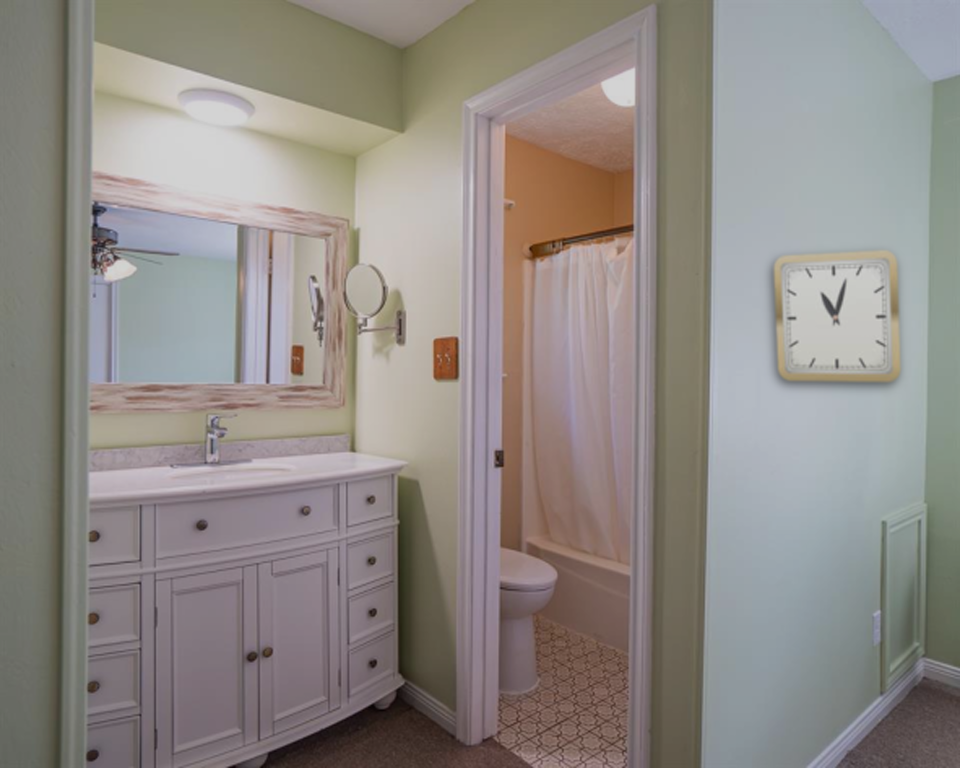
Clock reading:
11 h 03 min
